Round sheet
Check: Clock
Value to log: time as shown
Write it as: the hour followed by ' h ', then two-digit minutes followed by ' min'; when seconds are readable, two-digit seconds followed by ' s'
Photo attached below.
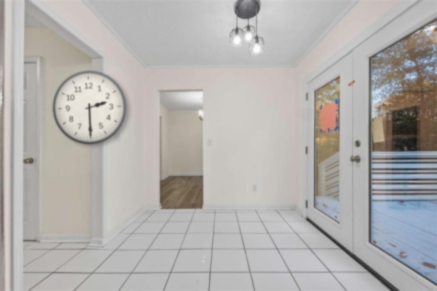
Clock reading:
2 h 30 min
